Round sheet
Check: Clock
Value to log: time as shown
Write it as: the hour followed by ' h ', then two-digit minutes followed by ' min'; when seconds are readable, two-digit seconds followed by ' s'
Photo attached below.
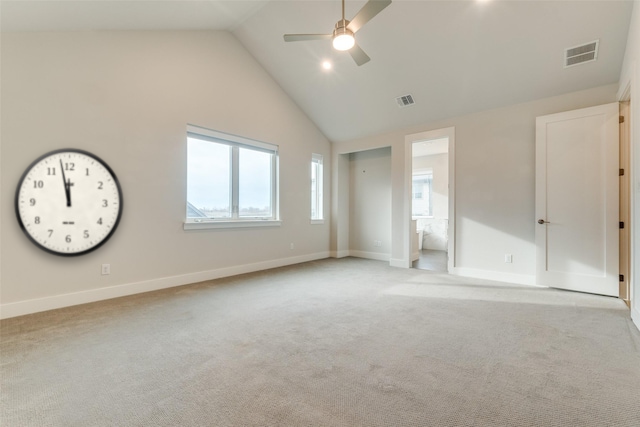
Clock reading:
11 h 58 min
